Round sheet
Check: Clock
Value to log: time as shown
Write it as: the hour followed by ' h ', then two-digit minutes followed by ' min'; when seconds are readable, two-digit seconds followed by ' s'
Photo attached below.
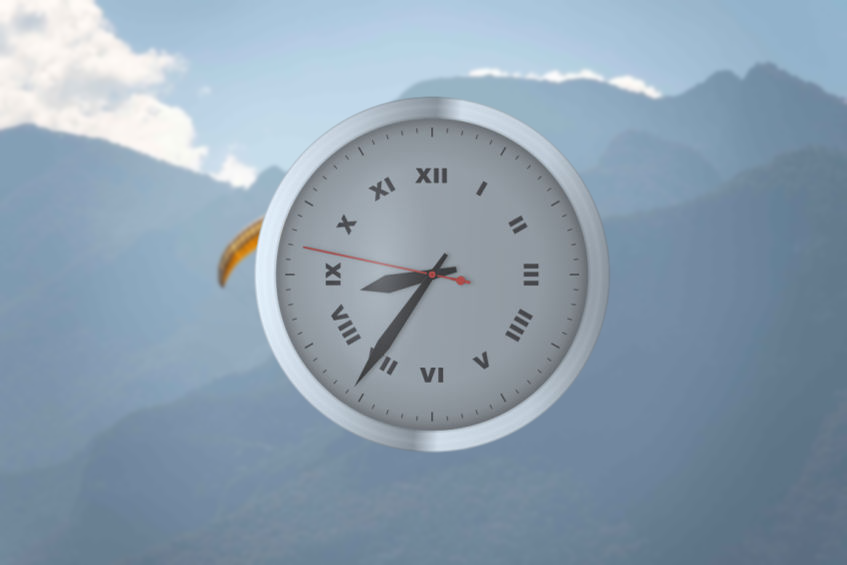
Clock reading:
8 h 35 min 47 s
